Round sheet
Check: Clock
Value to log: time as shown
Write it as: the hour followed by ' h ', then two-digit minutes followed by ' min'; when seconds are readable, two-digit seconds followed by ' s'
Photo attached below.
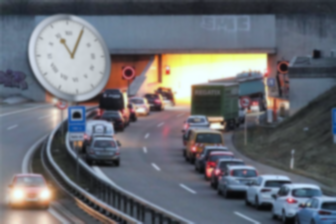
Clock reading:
11 h 05 min
